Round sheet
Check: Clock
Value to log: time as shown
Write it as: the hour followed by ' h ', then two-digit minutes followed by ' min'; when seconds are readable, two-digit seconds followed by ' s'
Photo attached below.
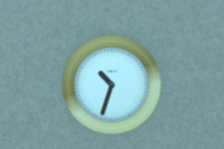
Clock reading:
10 h 33 min
